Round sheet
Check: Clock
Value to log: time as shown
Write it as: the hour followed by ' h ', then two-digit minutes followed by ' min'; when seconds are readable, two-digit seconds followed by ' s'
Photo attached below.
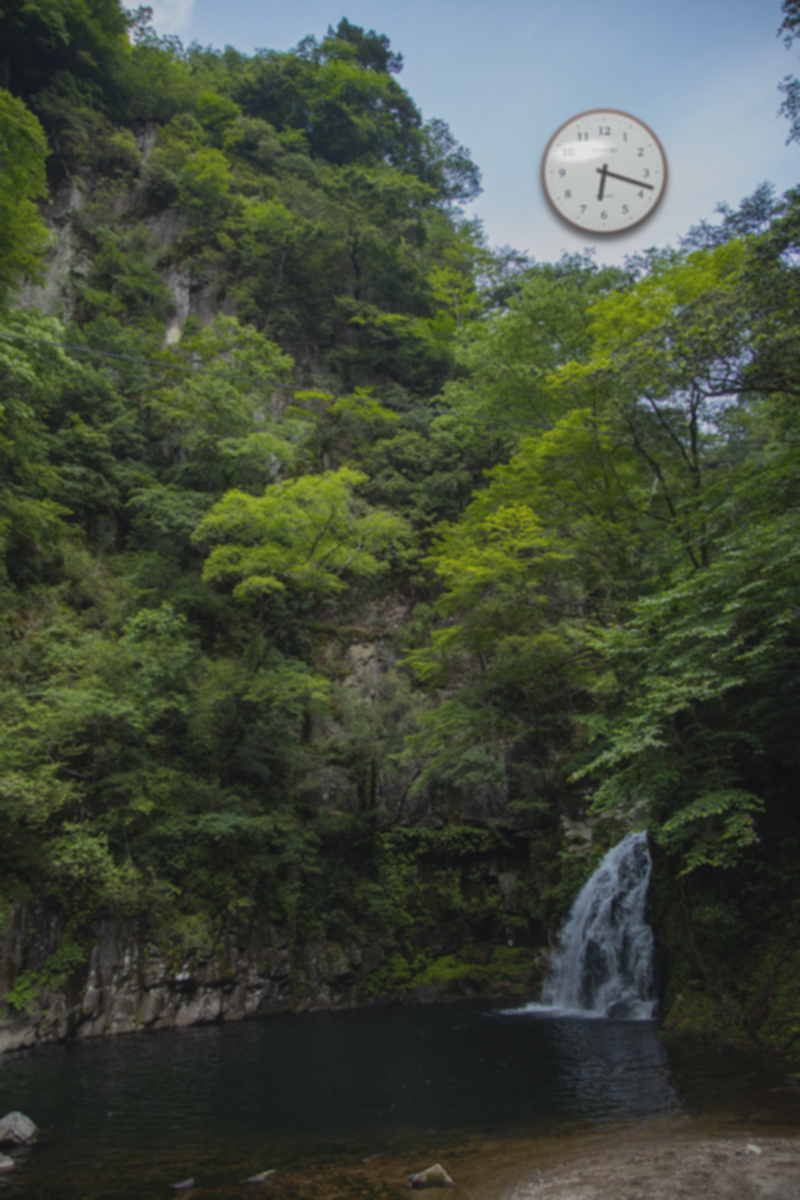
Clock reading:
6 h 18 min
